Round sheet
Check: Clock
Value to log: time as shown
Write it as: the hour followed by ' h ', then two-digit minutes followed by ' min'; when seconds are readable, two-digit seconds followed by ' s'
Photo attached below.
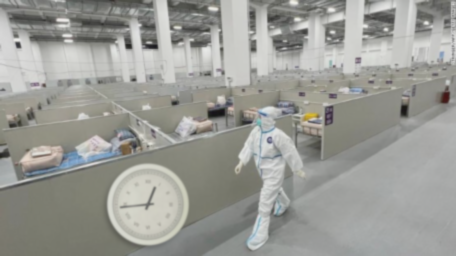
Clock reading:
12 h 44 min
